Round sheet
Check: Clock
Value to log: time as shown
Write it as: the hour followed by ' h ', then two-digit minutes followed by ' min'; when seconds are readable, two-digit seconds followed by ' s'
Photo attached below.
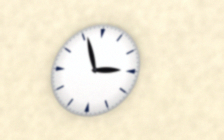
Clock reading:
2 h 56 min
